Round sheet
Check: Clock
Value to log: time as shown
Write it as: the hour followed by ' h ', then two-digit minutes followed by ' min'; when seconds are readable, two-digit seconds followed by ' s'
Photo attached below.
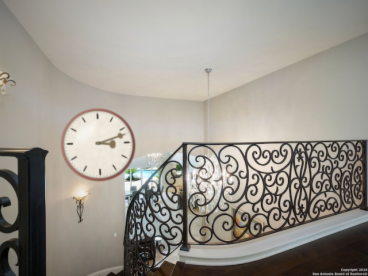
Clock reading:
3 h 12 min
